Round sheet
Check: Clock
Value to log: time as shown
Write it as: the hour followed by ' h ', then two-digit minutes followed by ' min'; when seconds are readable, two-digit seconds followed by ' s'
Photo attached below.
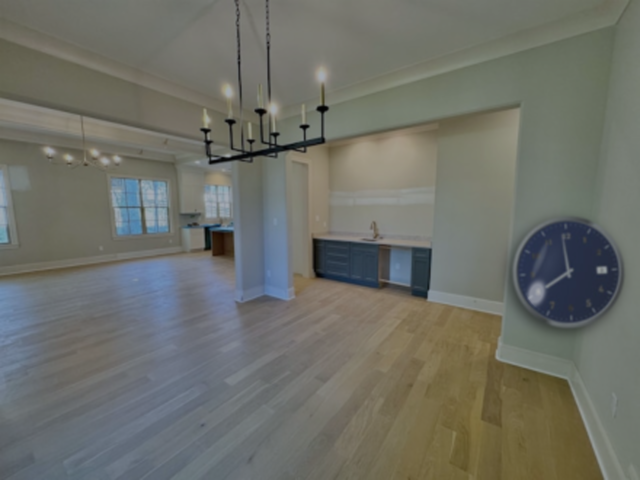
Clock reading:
7 h 59 min
